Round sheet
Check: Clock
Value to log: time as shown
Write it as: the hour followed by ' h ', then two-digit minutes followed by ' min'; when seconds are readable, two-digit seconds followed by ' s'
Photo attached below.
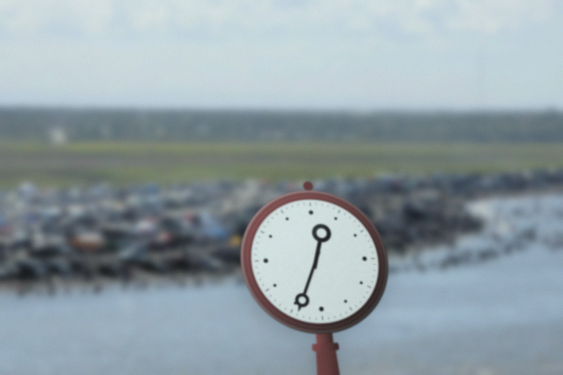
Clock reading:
12 h 34 min
